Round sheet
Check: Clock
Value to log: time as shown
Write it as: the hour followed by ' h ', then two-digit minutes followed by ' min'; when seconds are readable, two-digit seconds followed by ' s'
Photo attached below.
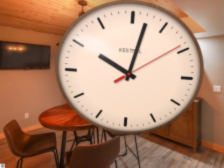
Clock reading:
10 h 02 min 09 s
